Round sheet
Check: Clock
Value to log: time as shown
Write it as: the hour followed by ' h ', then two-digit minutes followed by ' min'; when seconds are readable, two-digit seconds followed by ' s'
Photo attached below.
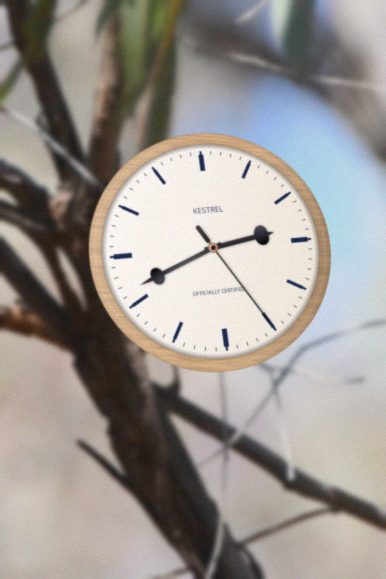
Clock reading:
2 h 41 min 25 s
